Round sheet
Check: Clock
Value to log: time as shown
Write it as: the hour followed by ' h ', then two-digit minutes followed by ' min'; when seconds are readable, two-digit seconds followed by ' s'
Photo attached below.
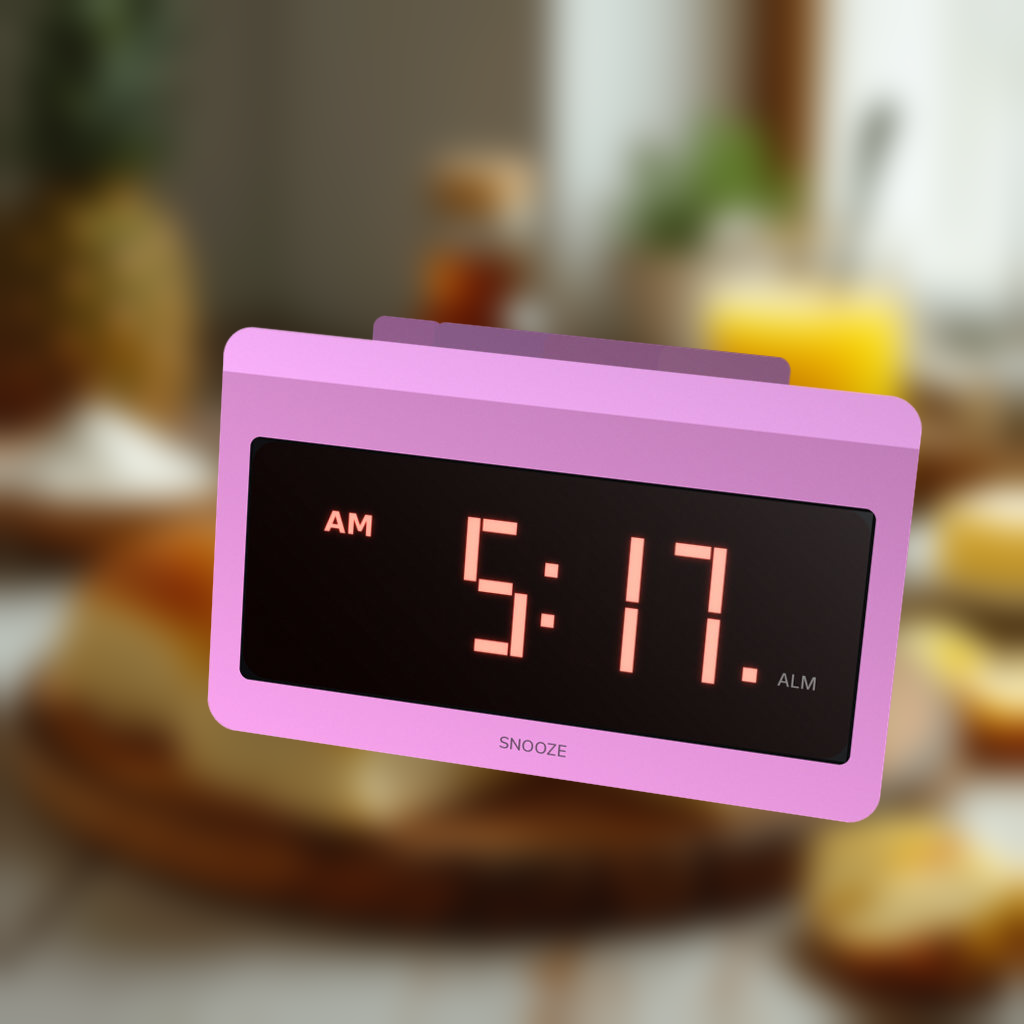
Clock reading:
5 h 17 min
